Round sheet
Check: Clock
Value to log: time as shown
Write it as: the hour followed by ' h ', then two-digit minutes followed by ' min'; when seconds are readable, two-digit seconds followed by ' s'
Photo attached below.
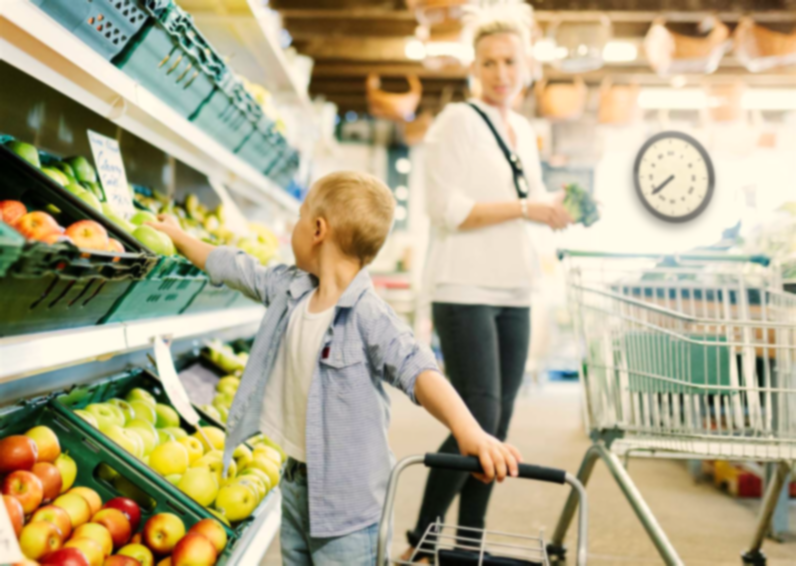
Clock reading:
7 h 39 min
